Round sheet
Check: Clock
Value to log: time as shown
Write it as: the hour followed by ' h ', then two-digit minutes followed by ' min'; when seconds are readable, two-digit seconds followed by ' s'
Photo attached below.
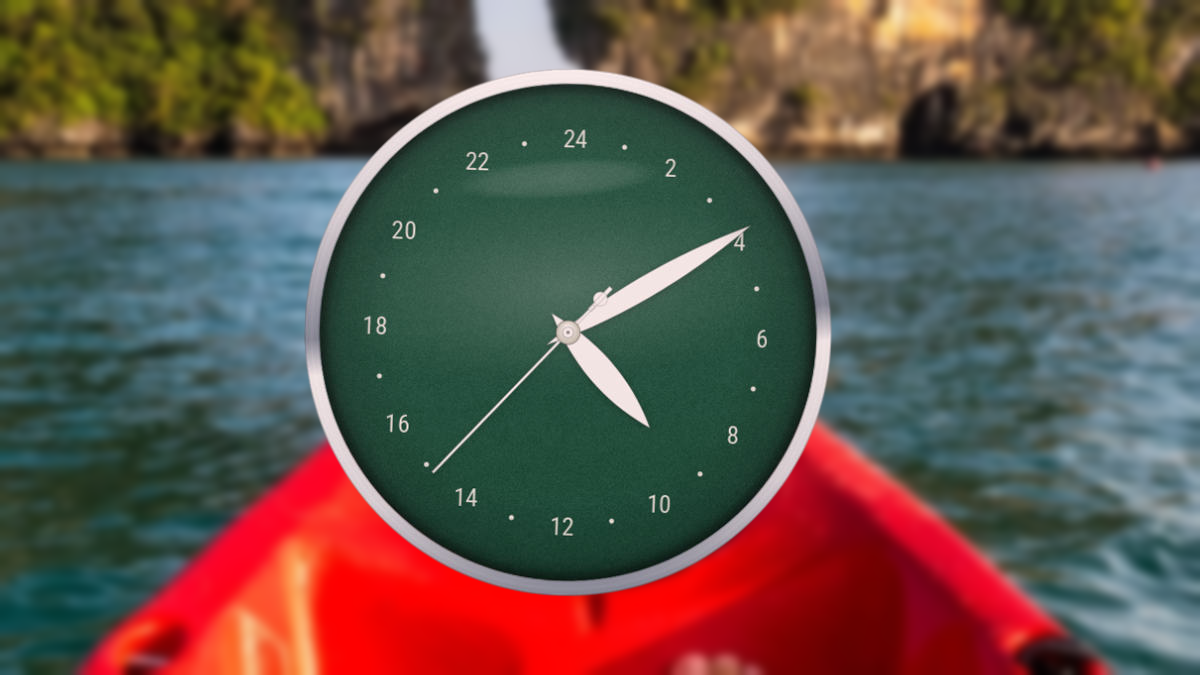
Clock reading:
9 h 09 min 37 s
